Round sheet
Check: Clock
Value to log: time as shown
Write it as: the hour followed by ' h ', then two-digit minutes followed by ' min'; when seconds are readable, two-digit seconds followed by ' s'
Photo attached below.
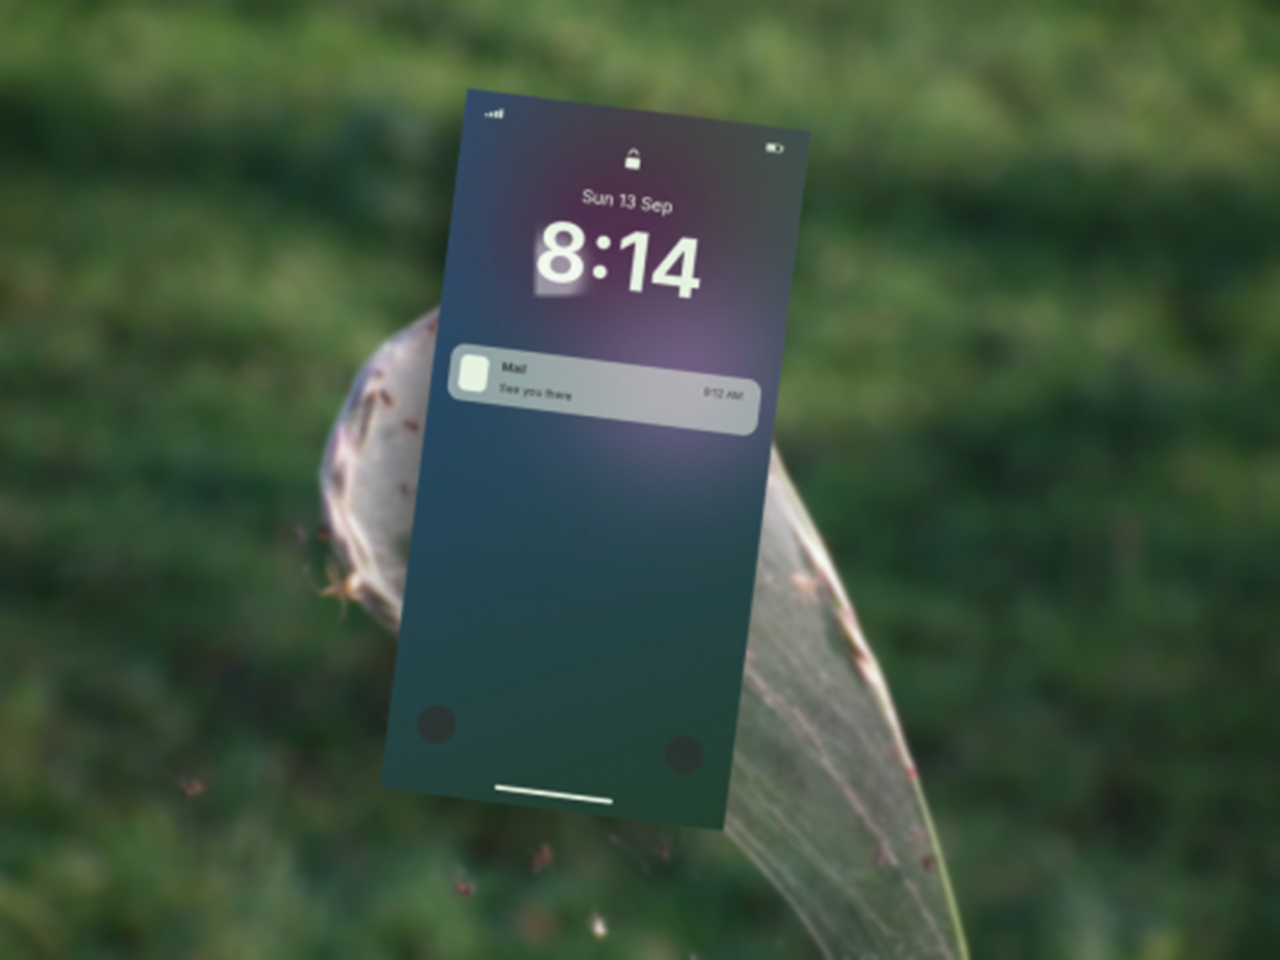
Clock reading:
8 h 14 min
